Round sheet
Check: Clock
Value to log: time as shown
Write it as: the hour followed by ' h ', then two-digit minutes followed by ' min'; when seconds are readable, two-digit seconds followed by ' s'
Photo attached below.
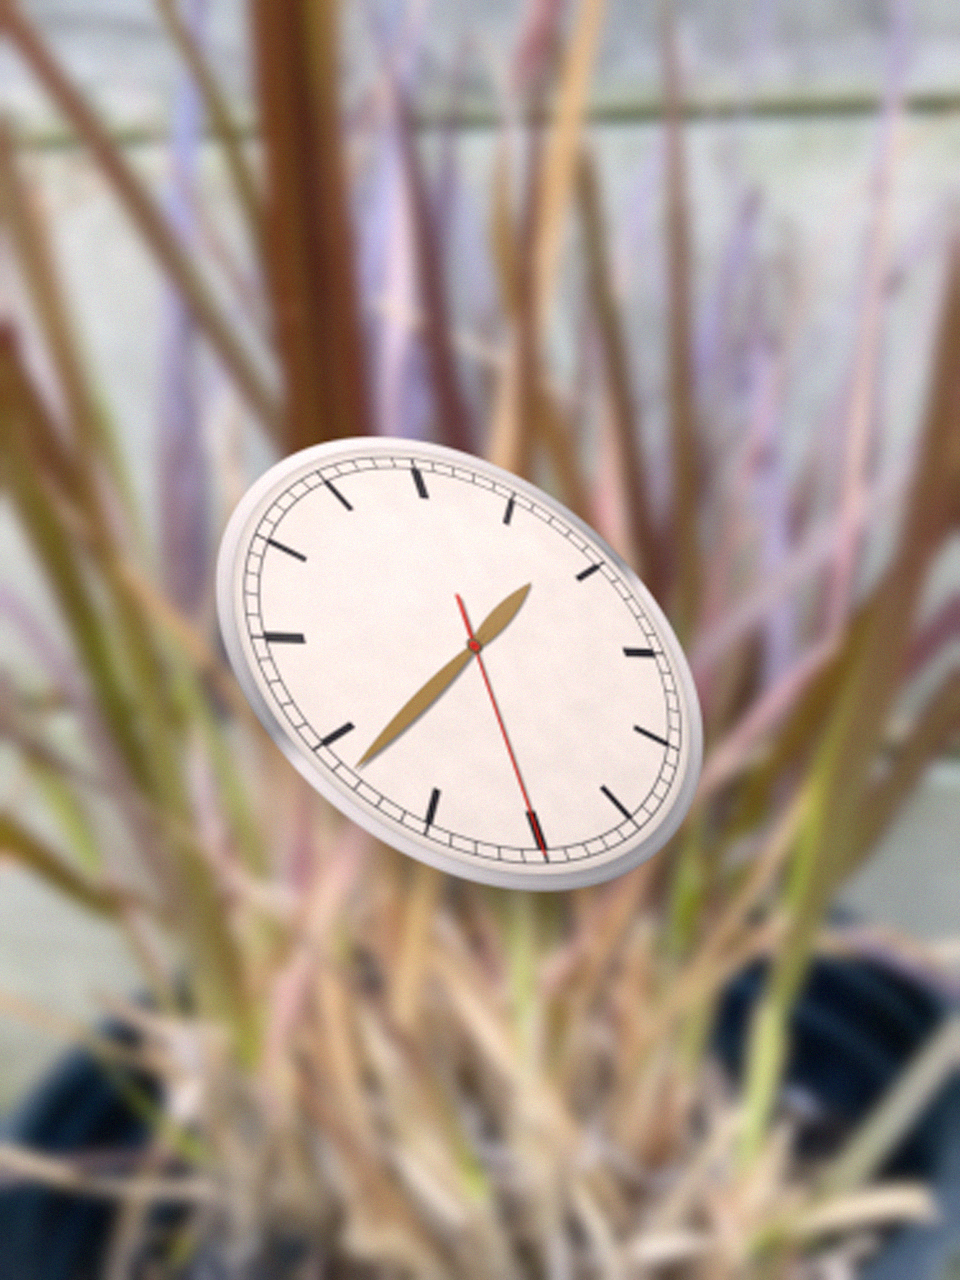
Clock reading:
1 h 38 min 30 s
